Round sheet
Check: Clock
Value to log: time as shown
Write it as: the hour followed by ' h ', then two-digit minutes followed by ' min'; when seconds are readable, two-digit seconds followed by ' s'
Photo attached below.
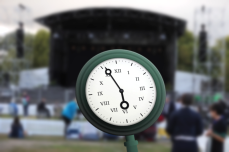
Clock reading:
5 h 56 min
